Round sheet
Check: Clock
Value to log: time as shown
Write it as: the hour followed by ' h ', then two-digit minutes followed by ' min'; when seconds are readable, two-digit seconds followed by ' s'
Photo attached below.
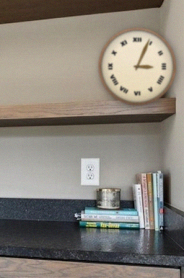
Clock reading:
3 h 04 min
